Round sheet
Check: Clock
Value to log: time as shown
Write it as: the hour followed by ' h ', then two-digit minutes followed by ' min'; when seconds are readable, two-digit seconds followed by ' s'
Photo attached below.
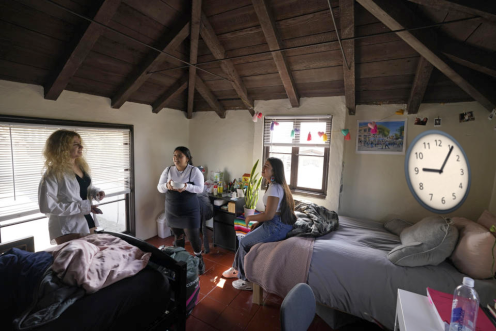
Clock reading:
9 h 06 min
